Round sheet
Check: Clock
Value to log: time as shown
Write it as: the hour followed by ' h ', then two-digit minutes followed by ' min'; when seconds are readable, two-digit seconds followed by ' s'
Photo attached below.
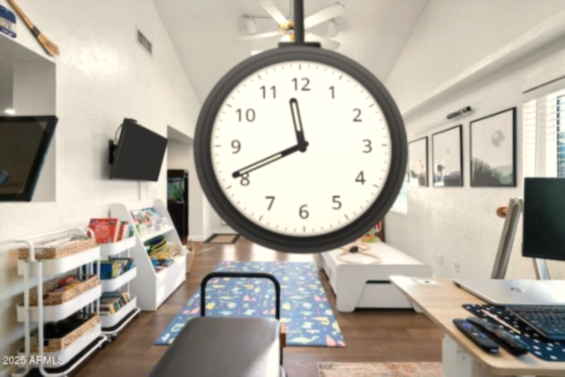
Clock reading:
11 h 41 min
